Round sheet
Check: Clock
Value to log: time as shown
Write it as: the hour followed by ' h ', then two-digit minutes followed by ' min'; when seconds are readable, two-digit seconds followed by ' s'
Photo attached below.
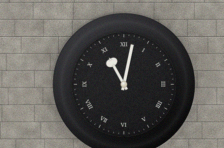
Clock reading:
11 h 02 min
